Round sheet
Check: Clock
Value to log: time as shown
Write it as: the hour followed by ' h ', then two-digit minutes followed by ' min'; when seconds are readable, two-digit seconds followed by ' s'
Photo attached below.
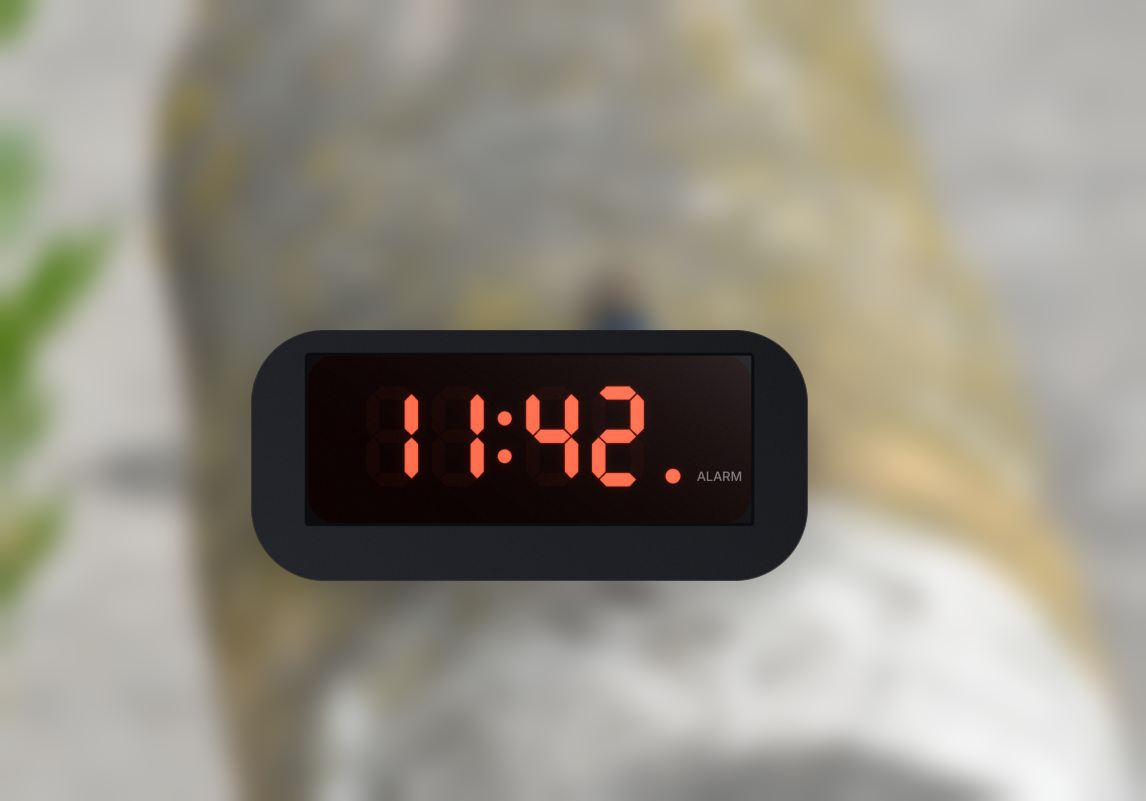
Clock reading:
11 h 42 min
